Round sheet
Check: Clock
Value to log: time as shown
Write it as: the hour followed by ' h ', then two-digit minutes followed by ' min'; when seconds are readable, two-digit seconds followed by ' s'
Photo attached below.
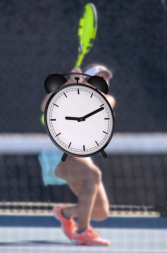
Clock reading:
9 h 11 min
